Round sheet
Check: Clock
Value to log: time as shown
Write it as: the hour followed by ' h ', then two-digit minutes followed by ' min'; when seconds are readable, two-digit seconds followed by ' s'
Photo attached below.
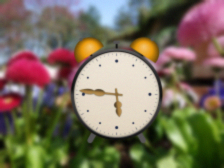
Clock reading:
5 h 46 min
